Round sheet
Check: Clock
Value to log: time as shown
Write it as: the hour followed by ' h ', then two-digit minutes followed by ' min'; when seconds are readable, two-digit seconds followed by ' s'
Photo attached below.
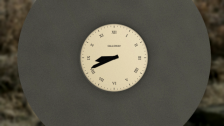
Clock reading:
8 h 41 min
